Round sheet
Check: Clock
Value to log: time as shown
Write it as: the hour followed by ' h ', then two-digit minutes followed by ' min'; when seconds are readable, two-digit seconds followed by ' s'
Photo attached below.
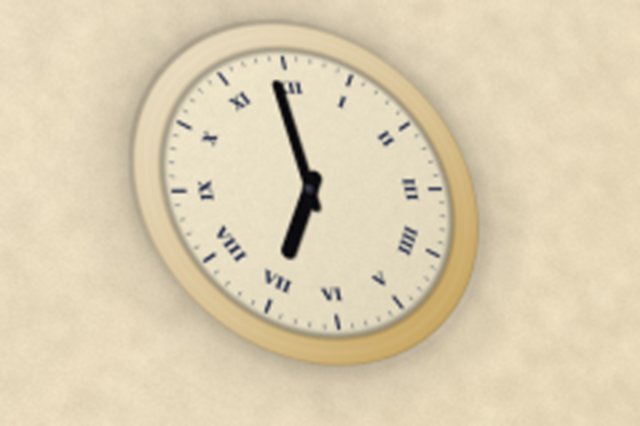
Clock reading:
6 h 59 min
